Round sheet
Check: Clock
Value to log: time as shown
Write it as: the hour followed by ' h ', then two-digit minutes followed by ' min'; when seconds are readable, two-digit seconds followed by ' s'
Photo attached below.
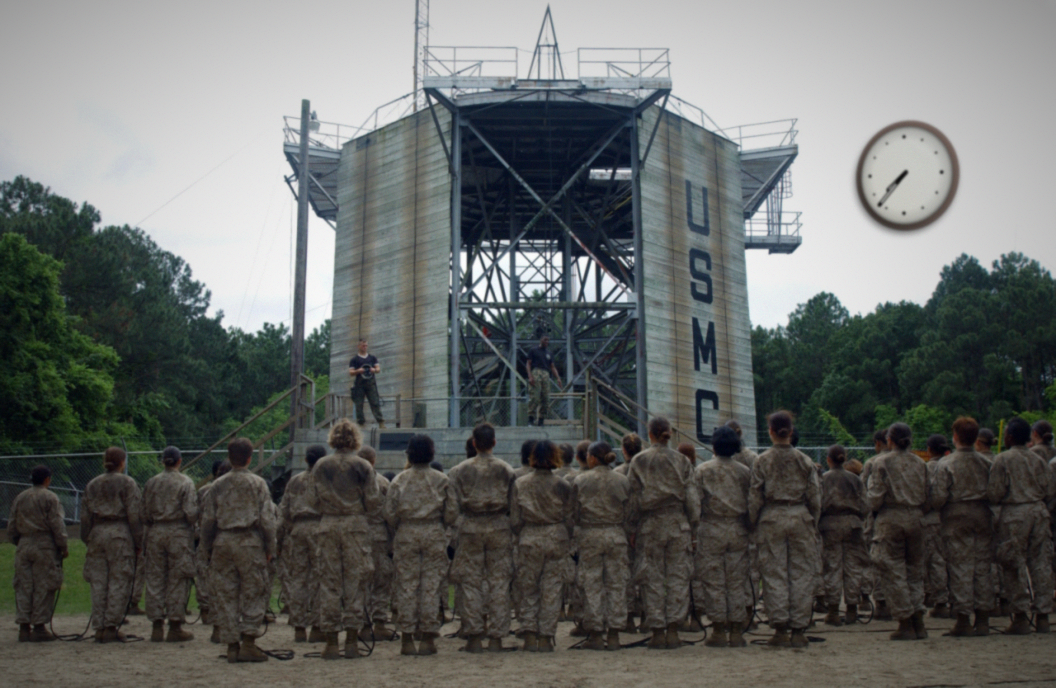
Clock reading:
7 h 37 min
